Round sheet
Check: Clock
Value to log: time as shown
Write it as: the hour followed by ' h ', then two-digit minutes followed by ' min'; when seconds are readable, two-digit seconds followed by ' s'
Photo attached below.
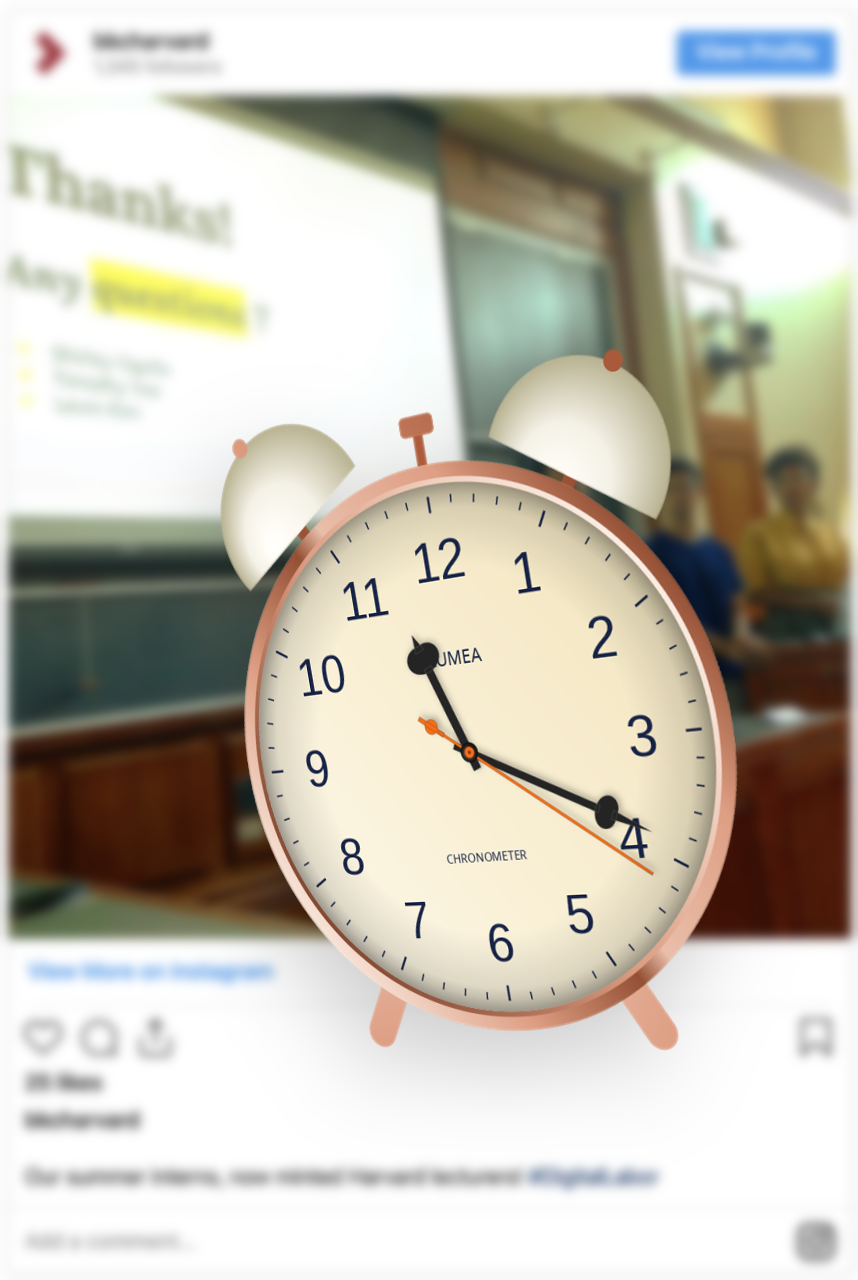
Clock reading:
11 h 19 min 21 s
